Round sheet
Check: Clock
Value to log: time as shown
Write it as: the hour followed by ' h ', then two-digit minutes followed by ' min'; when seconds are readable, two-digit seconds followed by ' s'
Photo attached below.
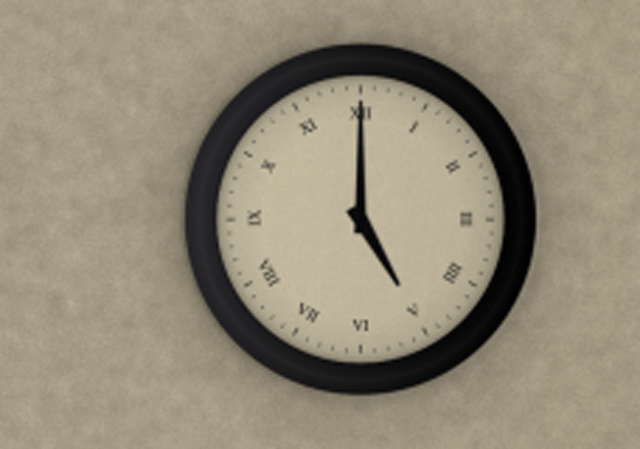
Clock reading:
5 h 00 min
